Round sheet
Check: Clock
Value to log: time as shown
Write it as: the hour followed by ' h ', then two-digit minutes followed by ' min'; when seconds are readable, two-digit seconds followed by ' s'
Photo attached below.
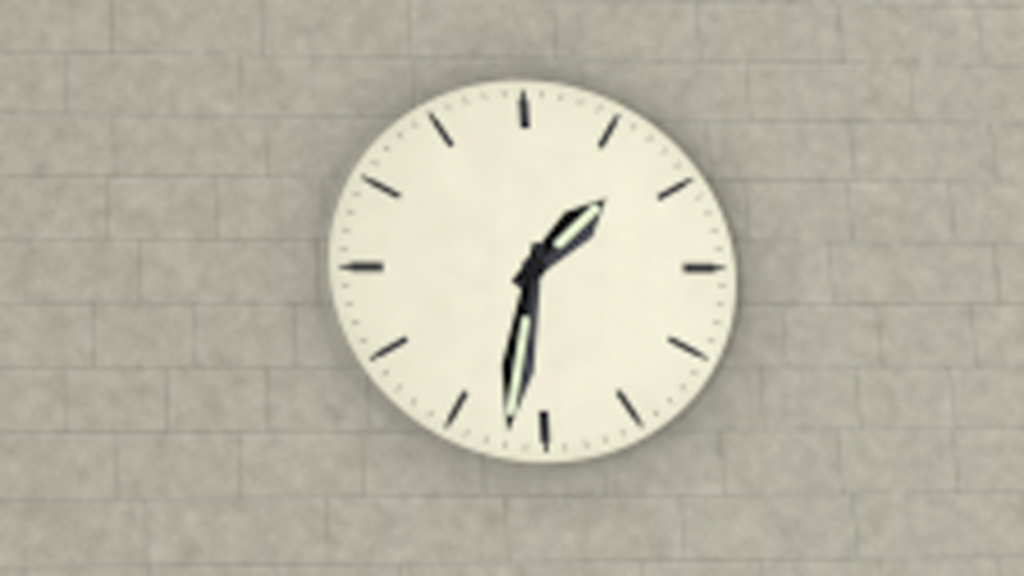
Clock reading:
1 h 32 min
